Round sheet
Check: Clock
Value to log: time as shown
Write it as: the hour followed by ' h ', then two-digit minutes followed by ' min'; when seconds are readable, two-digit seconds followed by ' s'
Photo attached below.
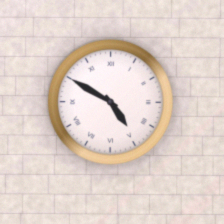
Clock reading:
4 h 50 min
